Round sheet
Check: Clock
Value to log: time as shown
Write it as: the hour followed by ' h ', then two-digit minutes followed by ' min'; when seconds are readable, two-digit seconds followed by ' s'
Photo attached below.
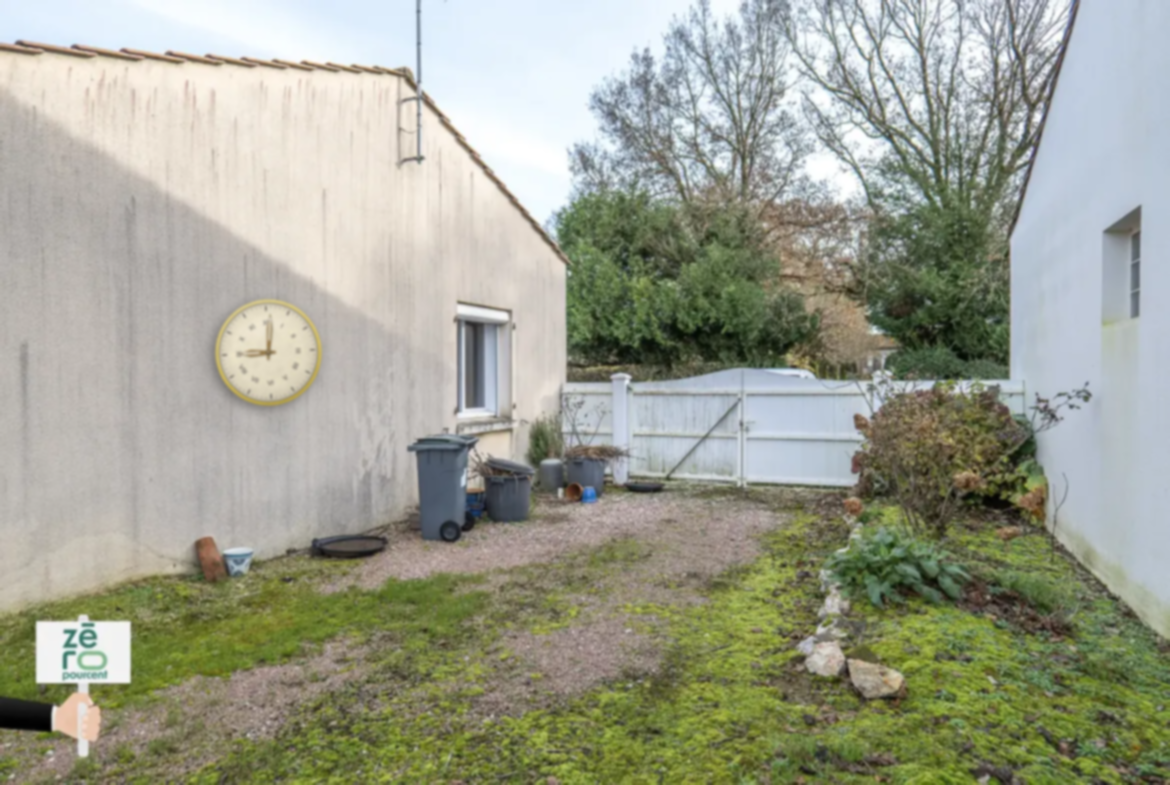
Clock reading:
9 h 01 min
